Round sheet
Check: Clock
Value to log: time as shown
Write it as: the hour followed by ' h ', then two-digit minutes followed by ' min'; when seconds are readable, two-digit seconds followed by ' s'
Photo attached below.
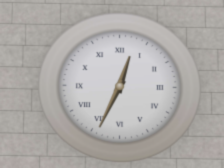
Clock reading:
12 h 34 min
